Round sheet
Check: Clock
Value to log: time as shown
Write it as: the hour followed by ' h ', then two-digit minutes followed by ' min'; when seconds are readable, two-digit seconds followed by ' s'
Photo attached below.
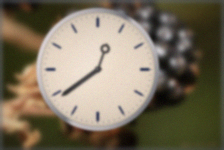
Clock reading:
12 h 39 min
